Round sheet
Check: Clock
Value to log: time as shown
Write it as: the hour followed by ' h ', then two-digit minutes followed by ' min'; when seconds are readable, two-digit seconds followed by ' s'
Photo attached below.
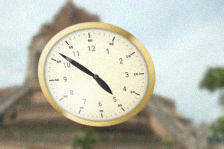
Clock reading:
4 h 52 min
